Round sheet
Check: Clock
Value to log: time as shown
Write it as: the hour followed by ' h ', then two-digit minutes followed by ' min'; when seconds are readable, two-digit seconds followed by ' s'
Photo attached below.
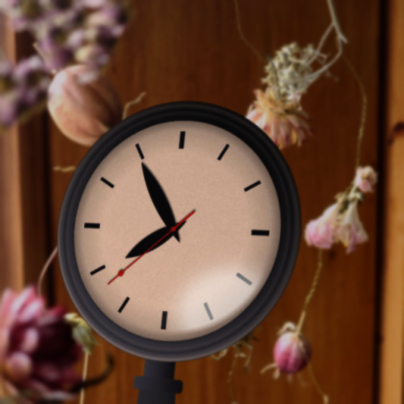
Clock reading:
7 h 54 min 38 s
